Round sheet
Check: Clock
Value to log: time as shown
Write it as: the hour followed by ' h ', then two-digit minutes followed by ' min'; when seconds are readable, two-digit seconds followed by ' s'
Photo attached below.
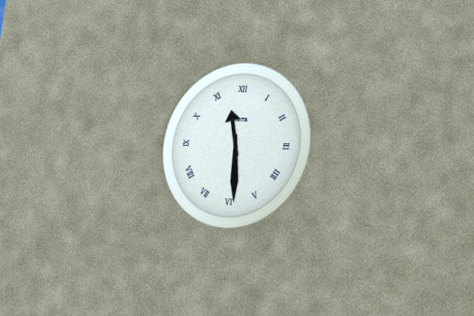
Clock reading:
11 h 29 min
